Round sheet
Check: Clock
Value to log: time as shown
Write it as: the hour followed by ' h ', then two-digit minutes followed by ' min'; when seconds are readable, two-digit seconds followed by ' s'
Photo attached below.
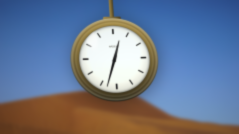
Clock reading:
12 h 33 min
